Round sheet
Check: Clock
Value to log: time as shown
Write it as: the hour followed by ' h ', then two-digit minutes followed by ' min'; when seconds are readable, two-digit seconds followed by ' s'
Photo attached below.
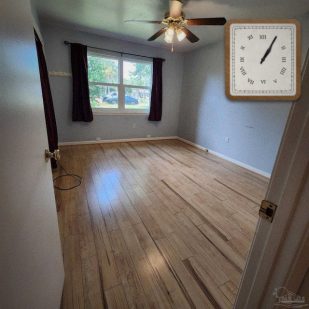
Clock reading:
1 h 05 min
